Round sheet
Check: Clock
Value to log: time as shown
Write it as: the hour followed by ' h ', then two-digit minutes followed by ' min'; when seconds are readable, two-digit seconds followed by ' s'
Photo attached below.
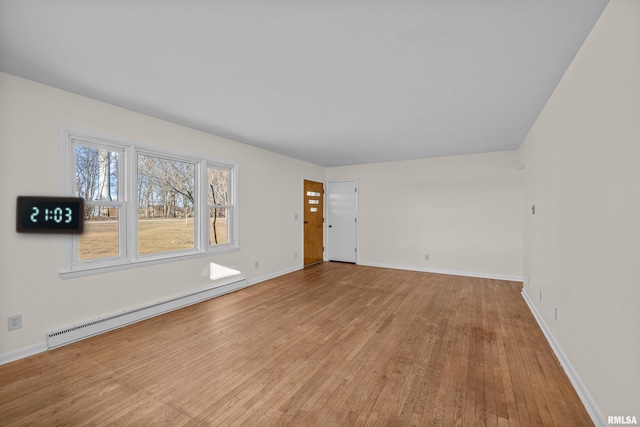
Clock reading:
21 h 03 min
